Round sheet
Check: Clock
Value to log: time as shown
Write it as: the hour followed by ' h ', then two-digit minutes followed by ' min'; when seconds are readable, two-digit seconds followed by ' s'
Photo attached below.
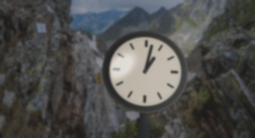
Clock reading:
1 h 02 min
